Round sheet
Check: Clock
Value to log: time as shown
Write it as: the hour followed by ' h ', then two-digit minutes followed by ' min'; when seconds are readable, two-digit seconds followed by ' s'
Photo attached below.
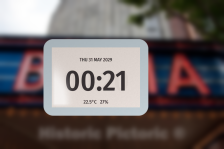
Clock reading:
0 h 21 min
